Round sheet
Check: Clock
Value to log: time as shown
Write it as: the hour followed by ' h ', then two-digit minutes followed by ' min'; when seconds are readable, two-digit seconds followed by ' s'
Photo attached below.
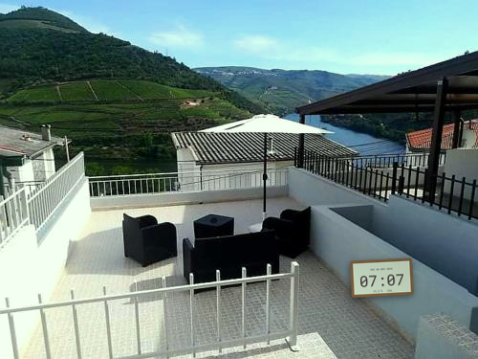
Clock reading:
7 h 07 min
